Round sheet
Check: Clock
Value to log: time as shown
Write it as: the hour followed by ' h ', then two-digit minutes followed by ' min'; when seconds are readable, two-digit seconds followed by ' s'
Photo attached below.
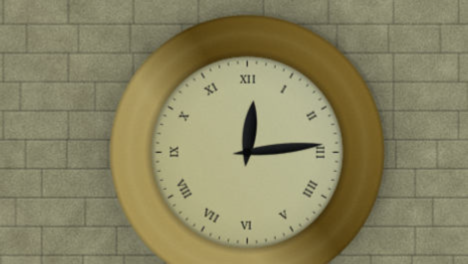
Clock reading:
12 h 14 min
